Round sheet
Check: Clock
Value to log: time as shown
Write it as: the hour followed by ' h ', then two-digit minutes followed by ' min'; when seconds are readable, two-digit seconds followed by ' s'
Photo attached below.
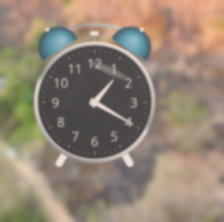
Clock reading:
1 h 20 min
